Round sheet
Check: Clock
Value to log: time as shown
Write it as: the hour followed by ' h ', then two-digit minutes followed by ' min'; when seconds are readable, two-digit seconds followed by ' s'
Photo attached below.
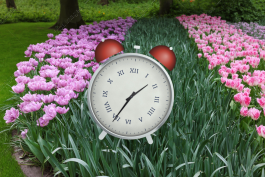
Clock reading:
1 h 35 min
